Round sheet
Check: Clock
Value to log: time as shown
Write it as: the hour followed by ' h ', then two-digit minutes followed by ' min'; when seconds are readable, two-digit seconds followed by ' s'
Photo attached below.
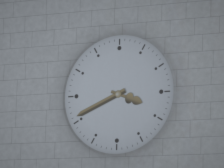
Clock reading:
3 h 41 min
